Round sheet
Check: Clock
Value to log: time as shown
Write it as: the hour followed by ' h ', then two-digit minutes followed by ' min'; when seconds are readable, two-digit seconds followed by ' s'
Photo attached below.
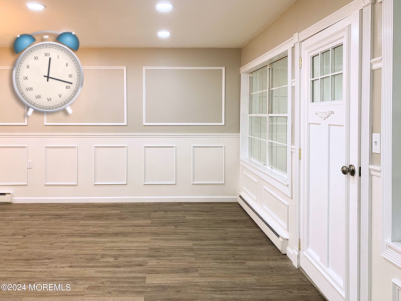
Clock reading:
12 h 18 min
